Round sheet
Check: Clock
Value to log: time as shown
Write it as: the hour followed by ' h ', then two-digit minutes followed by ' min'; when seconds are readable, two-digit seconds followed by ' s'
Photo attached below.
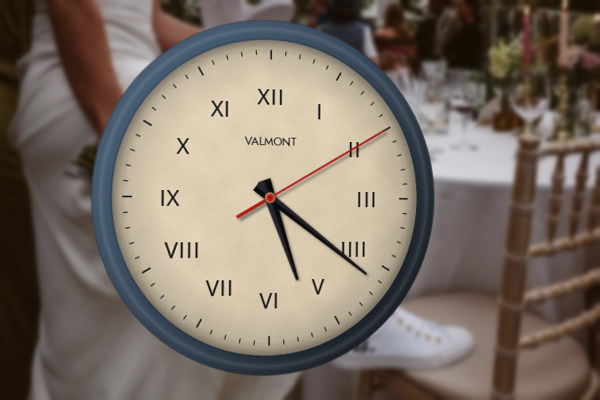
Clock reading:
5 h 21 min 10 s
